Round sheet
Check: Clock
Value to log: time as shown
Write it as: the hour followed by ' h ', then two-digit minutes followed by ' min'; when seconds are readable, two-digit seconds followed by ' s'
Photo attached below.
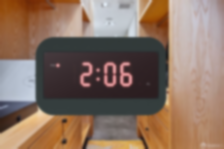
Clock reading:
2 h 06 min
